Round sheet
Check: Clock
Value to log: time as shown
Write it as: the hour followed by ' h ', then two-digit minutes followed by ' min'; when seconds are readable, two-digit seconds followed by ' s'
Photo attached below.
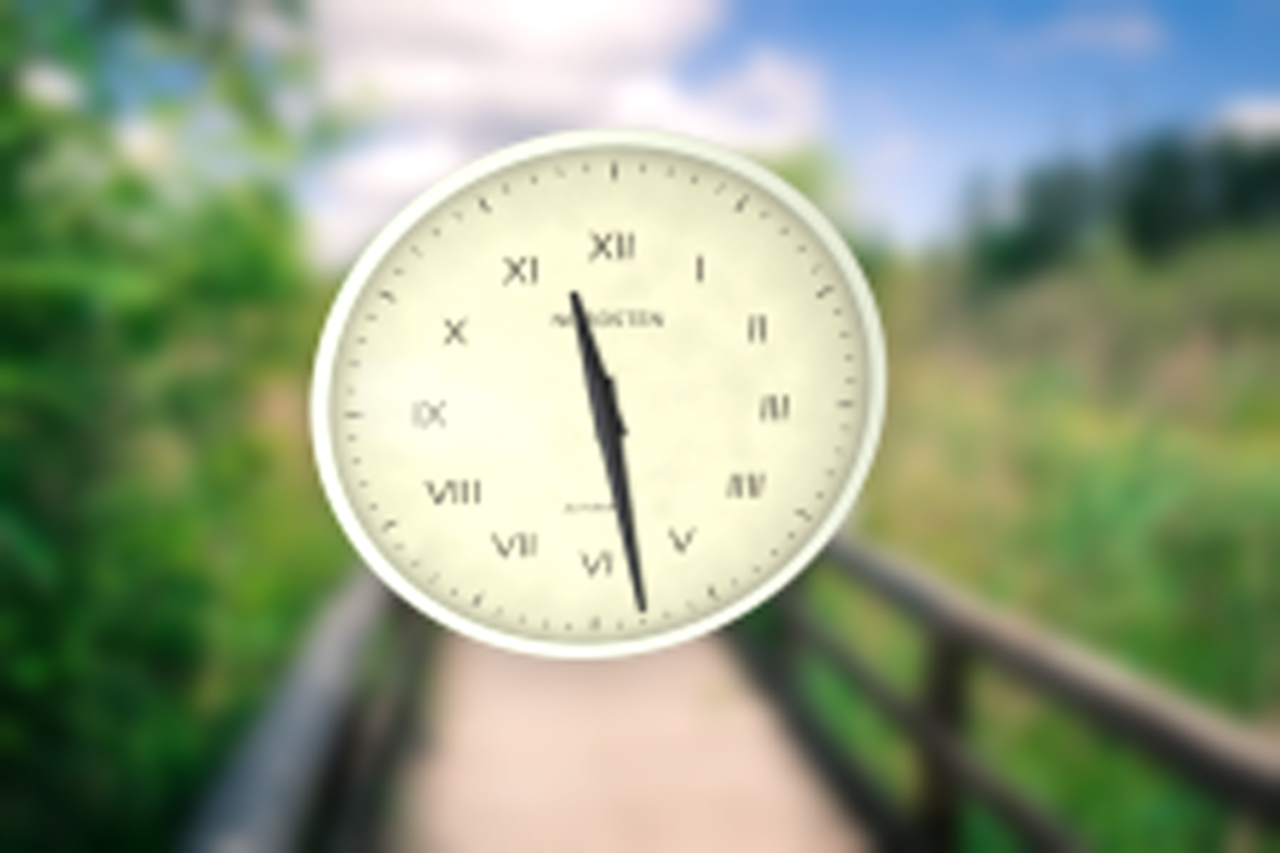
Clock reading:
11 h 28 min
